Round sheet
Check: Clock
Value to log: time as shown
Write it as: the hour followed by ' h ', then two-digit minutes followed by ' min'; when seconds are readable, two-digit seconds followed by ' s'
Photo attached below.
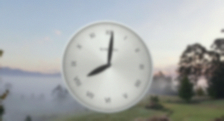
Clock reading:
8 h 01 min
